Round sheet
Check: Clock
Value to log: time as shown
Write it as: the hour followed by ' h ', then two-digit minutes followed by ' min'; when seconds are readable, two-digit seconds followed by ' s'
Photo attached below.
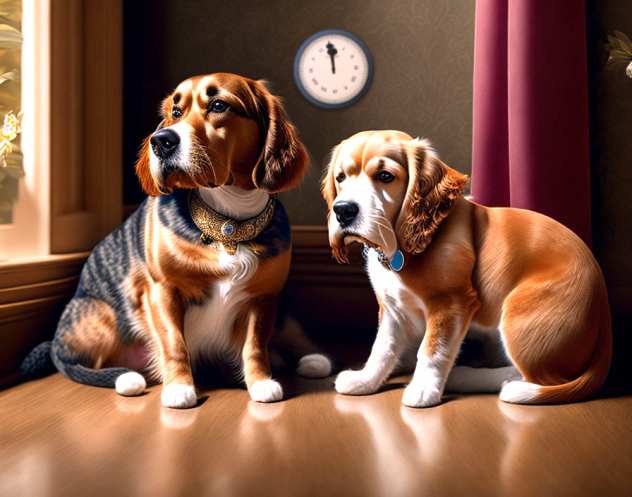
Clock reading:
11 h 59 min
